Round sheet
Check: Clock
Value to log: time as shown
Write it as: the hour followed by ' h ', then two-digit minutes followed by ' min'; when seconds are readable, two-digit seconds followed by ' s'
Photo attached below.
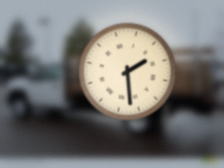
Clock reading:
2 h 32 min
